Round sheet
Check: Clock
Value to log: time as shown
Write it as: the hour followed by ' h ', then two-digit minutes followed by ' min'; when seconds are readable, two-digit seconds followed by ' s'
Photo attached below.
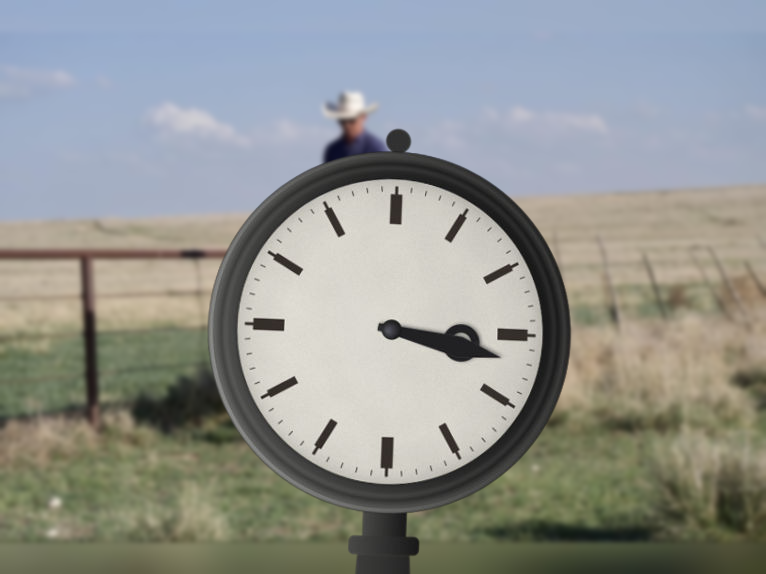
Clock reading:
3 h 17 min
